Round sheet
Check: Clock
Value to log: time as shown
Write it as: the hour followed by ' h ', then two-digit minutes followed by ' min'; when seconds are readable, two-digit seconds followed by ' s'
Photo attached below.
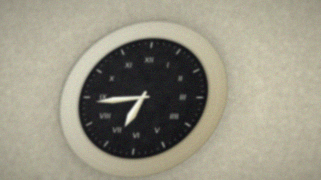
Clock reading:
6 h 44 min
